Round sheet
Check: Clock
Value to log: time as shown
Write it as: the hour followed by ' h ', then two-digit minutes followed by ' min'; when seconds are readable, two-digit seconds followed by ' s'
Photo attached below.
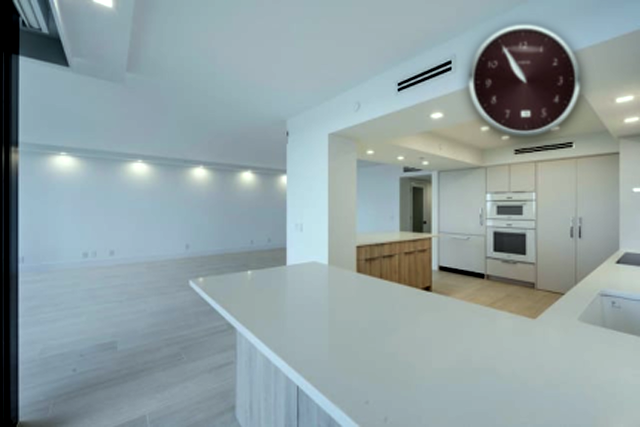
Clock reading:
10 h 55 min
